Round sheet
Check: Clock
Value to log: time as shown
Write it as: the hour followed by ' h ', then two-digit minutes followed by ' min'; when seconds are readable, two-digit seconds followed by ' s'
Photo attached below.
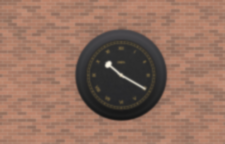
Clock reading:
10 h 20 min
